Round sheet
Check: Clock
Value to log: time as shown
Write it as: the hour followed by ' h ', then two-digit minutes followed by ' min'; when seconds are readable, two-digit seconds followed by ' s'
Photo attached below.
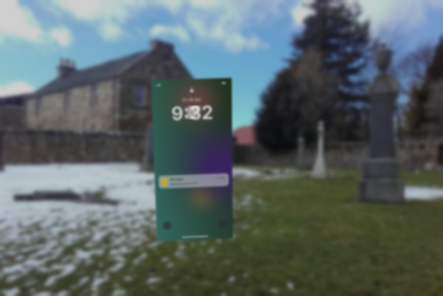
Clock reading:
9 h 32 min
